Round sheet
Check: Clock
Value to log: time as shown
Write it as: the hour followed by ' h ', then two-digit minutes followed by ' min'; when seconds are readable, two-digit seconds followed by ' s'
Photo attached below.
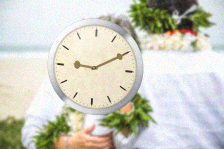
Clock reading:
9 h 10 min
